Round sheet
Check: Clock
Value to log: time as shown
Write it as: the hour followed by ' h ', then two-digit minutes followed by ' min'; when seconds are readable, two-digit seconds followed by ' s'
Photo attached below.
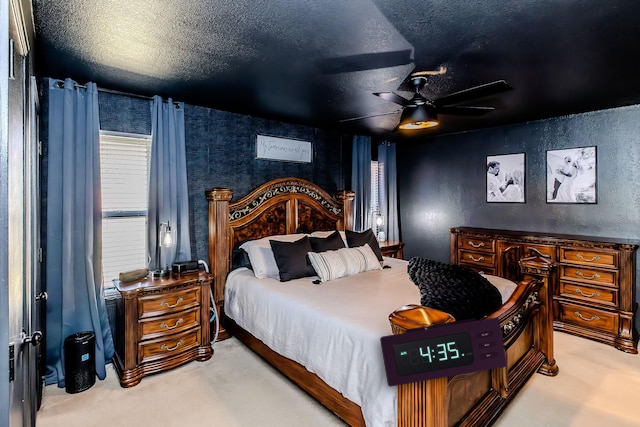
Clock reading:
4 h 35 min
